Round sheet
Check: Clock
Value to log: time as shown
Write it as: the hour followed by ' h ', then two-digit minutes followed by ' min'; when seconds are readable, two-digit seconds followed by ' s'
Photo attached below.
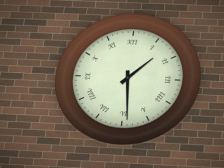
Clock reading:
1 h 29 min
